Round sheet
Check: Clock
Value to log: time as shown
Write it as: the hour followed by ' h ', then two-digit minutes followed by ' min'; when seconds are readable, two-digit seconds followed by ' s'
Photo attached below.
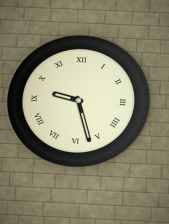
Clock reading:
9 h 27 min
